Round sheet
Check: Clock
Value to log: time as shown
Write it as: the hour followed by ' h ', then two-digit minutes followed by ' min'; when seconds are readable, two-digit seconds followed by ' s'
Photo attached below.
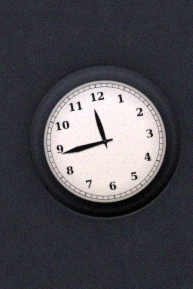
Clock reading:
11 h 44 min
